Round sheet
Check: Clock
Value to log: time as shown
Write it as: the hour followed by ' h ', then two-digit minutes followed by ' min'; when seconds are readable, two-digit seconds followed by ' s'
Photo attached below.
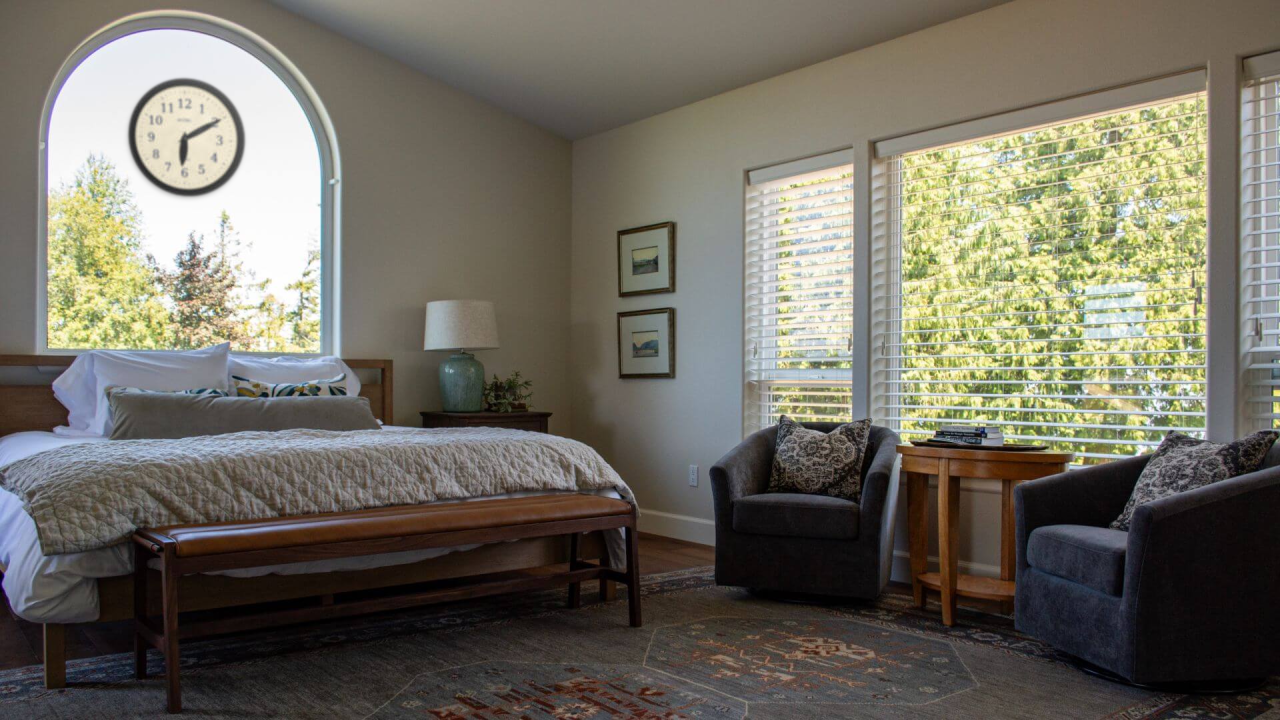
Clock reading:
6 h 10 min
